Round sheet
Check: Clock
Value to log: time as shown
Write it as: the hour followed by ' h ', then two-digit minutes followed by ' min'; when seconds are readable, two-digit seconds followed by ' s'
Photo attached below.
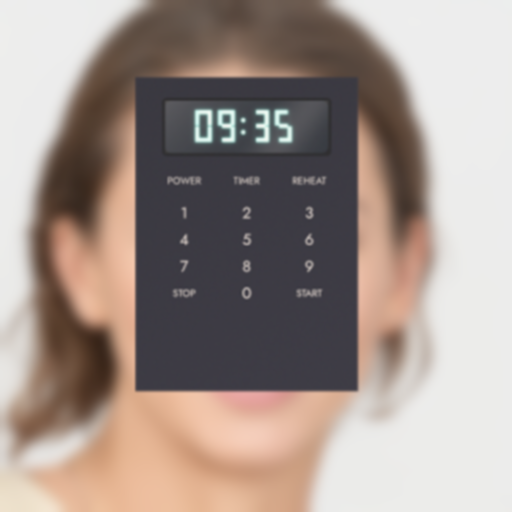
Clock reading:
9 h 35 min
